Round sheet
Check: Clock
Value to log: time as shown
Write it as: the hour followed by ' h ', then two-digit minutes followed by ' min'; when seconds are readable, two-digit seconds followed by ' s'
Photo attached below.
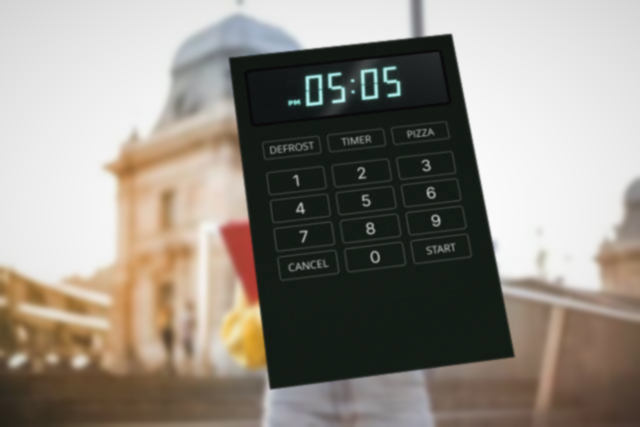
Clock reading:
5 h 05 min
